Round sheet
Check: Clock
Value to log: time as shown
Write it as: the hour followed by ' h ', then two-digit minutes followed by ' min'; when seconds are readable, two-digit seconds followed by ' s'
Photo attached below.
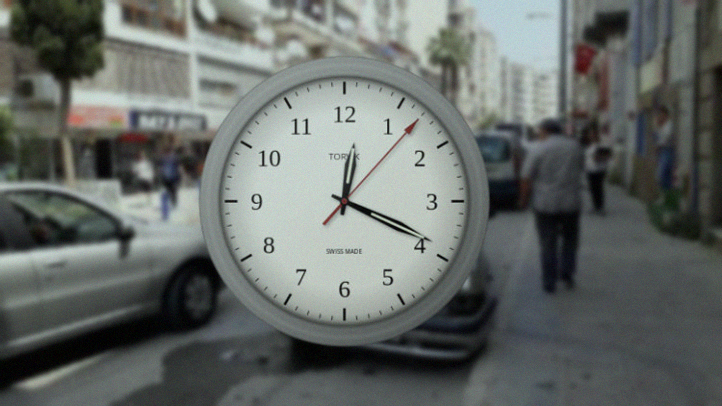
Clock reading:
12 h 19 min 07 s
